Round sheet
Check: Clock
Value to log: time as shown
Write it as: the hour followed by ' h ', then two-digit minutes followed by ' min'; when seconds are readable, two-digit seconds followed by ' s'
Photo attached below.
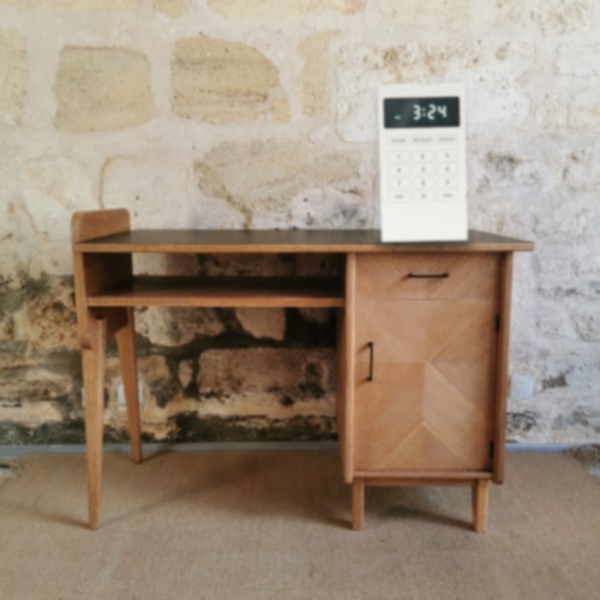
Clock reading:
3 h 24 min
